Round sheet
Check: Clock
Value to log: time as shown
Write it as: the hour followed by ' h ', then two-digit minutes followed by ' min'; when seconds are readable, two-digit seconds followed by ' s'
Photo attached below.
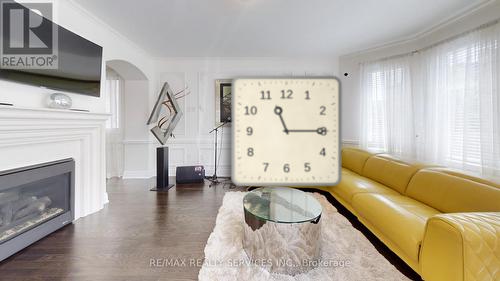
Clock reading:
11 h 15 min
